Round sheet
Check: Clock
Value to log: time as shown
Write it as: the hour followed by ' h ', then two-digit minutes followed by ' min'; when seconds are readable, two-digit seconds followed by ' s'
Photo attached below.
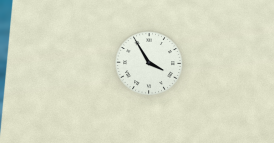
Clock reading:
3 h 55 min
